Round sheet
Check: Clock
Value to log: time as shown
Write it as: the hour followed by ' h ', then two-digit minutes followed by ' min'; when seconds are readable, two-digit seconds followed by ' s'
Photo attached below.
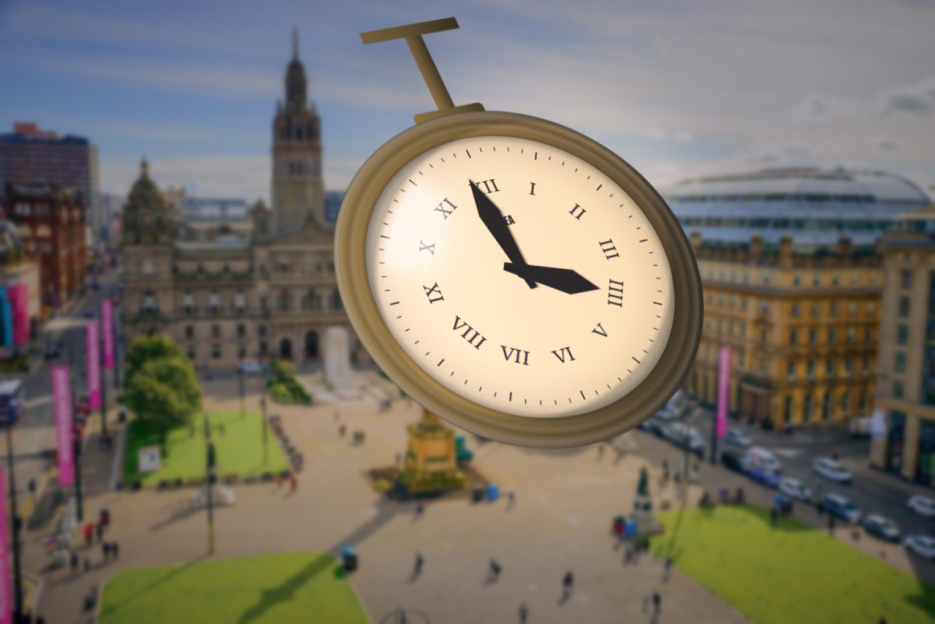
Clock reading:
3 h 59 min
